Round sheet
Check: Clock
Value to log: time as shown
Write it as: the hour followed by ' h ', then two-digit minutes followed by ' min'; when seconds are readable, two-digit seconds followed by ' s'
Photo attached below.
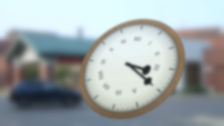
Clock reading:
3 h 20 min
